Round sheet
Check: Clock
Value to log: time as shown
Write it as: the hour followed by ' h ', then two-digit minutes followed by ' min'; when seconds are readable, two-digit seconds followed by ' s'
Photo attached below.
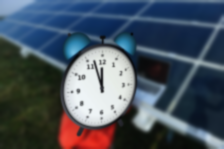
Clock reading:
11 h 57 min
